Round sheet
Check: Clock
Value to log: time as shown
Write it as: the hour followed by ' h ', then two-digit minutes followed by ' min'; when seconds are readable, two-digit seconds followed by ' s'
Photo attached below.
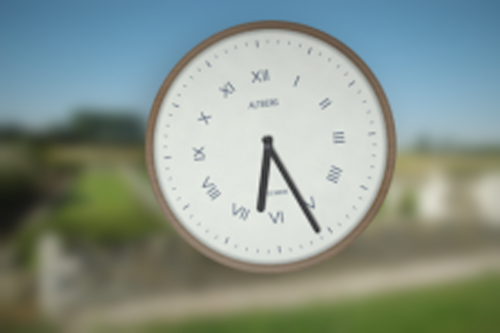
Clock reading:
6 h 26 min
